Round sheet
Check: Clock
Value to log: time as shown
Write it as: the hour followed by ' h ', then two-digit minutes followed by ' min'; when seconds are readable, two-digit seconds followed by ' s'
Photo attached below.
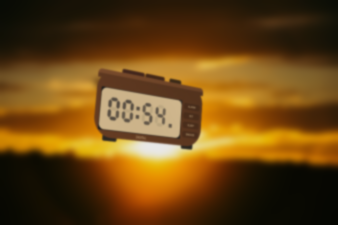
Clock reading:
0 h 54 min
